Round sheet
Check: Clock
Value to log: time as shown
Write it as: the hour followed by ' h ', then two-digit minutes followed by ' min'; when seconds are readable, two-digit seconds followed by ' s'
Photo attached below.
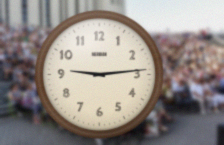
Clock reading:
9 h 14 min
